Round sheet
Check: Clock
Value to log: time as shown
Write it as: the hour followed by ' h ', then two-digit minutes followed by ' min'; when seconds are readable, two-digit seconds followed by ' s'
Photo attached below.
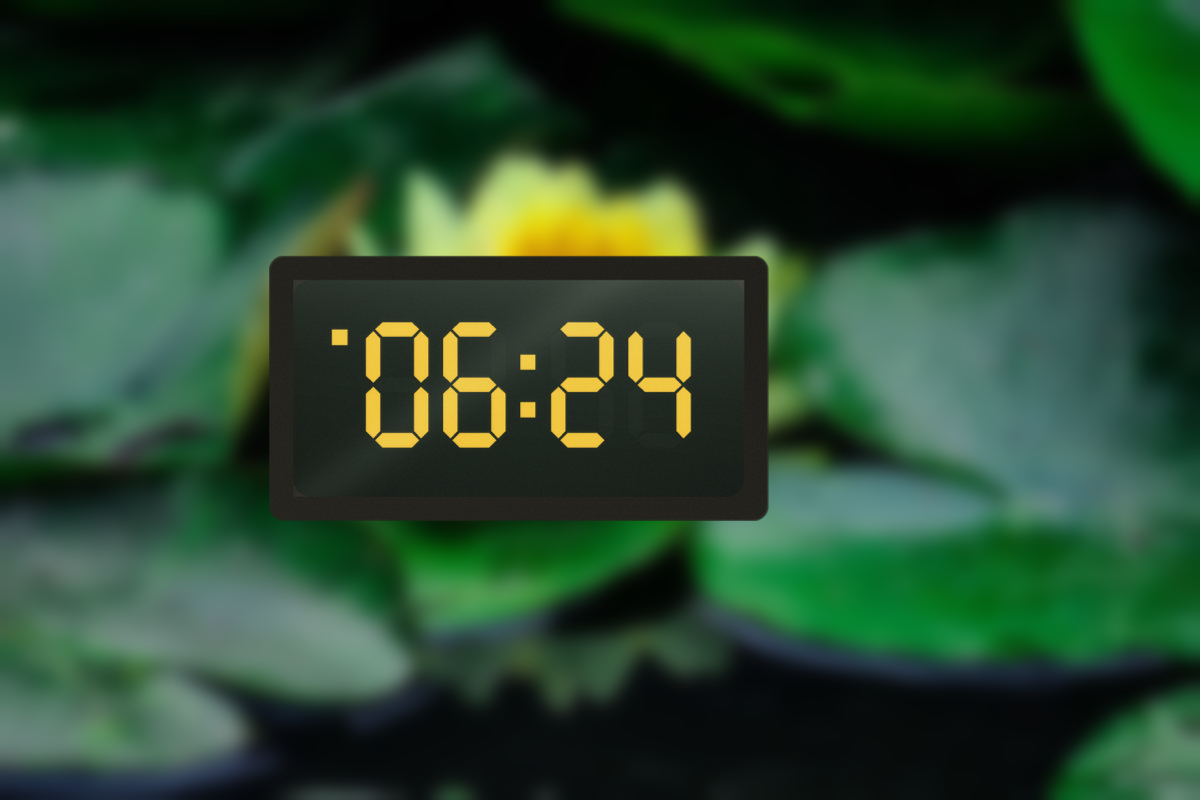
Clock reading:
6 h 24 min
